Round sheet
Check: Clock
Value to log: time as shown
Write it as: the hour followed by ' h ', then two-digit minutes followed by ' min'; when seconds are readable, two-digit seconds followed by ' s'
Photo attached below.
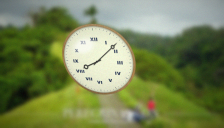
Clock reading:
8 h 08 min
